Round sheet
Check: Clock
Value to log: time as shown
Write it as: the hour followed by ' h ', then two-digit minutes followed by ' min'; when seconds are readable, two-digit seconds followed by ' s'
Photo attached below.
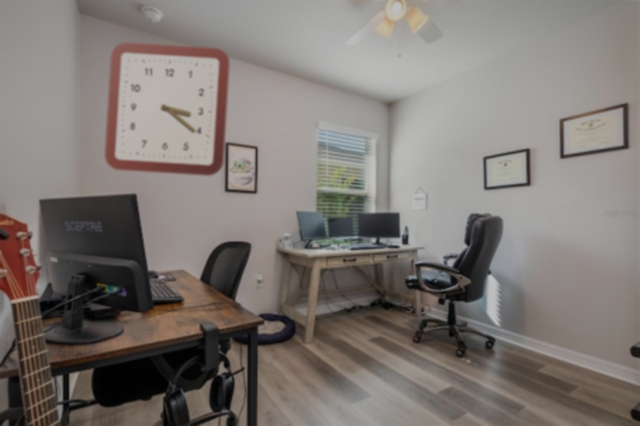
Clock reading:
3 h 21 min
